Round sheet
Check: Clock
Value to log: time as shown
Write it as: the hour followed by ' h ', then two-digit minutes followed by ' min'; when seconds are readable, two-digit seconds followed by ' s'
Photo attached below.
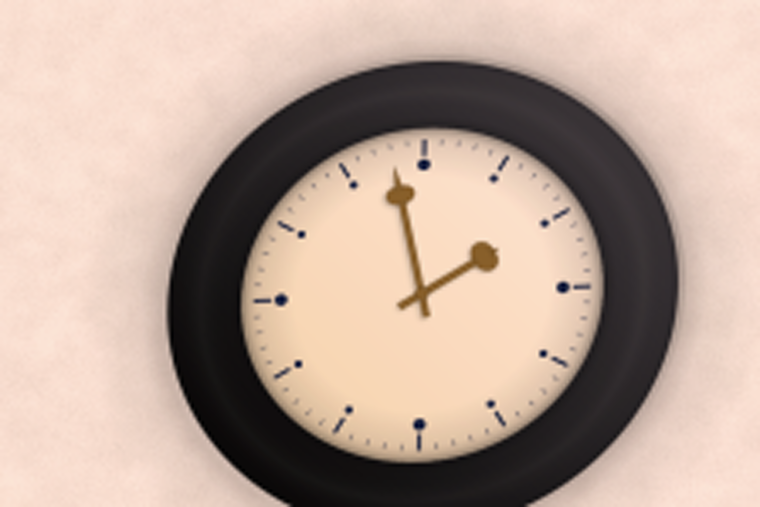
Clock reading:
1 h 58 min
